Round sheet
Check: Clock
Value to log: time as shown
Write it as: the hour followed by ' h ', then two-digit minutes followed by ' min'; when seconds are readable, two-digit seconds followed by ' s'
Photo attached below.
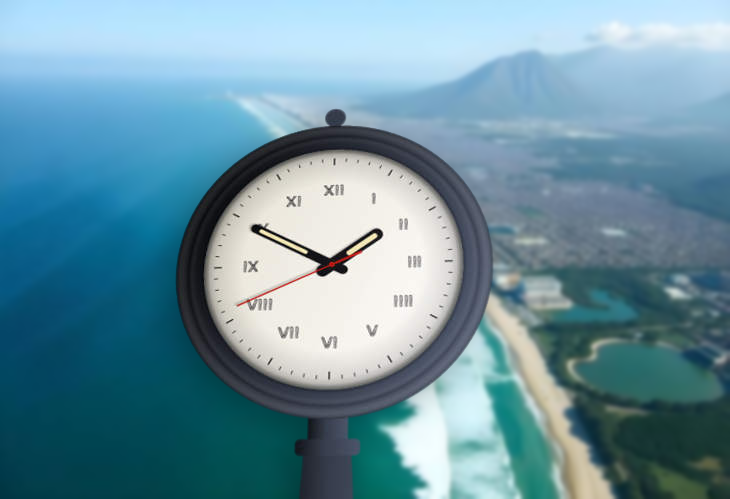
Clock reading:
1 h 49 min 41 s
